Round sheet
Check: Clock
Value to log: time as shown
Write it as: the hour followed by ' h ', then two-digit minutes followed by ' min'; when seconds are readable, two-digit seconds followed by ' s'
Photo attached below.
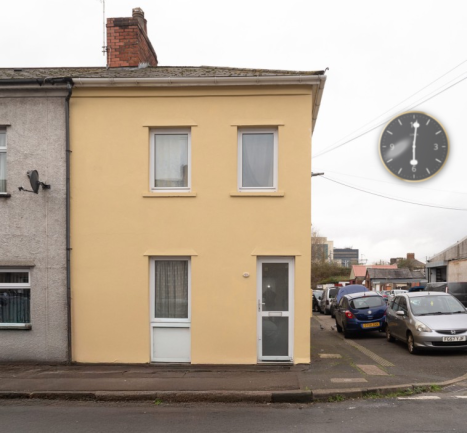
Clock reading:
6 h 01 min
